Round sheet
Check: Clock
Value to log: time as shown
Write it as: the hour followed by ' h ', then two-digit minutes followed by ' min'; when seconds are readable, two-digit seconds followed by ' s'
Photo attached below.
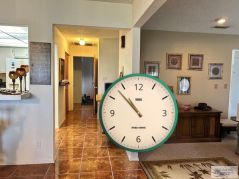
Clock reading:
10 h 53 min
